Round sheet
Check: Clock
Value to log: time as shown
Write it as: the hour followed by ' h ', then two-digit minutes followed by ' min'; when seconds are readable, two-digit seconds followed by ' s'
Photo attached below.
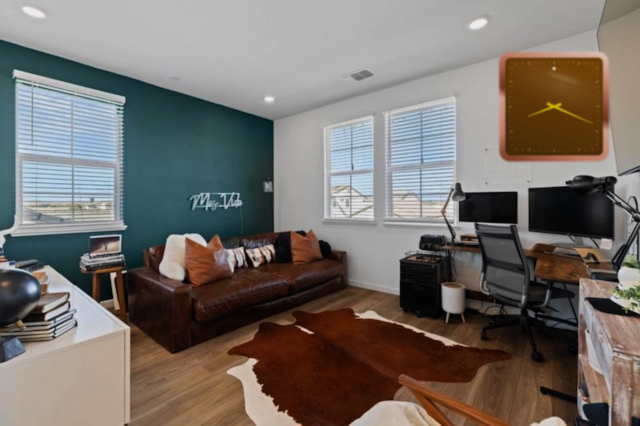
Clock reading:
8 h 19 min
